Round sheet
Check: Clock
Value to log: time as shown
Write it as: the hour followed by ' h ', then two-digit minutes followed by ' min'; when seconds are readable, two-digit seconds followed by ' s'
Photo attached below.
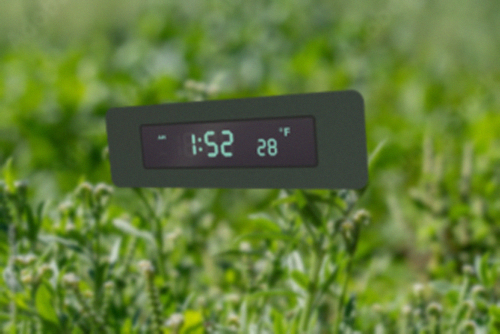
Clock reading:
1 h 52 min
